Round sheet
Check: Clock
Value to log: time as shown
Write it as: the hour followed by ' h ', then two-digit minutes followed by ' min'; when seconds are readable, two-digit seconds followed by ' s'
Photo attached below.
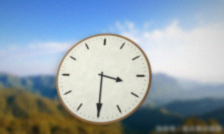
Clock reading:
3 h 30 min
